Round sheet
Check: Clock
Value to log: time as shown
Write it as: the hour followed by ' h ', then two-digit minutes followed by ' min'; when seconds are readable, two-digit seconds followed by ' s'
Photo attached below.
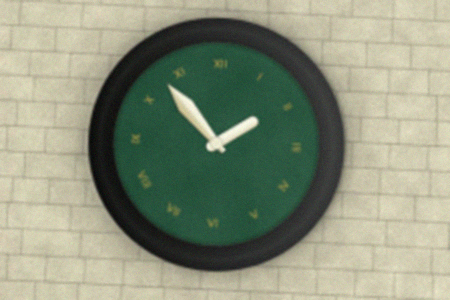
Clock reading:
1 h 53 min
